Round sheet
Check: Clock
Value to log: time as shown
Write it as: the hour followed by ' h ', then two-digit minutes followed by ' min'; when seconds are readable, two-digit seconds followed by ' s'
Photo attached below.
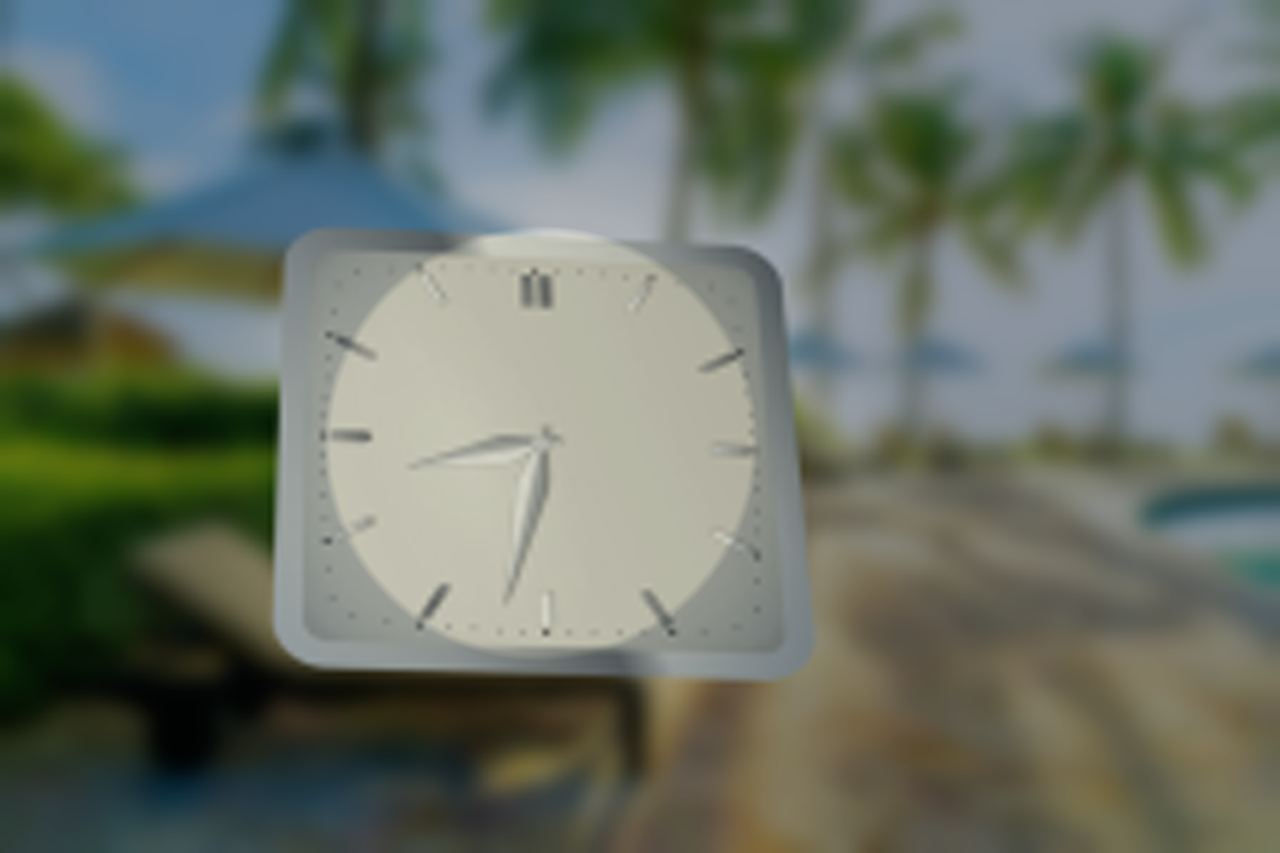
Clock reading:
8 h 32 min
